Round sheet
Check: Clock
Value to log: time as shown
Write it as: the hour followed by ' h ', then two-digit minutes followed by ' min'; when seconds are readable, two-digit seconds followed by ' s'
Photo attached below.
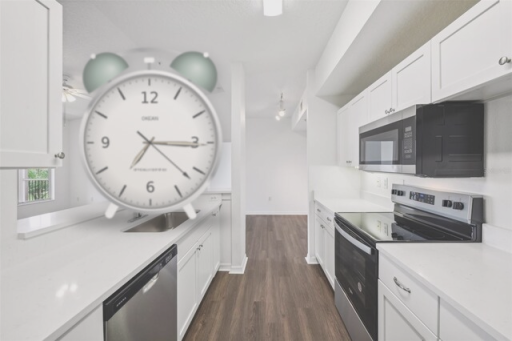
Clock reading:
7 h 15 min 22 s
